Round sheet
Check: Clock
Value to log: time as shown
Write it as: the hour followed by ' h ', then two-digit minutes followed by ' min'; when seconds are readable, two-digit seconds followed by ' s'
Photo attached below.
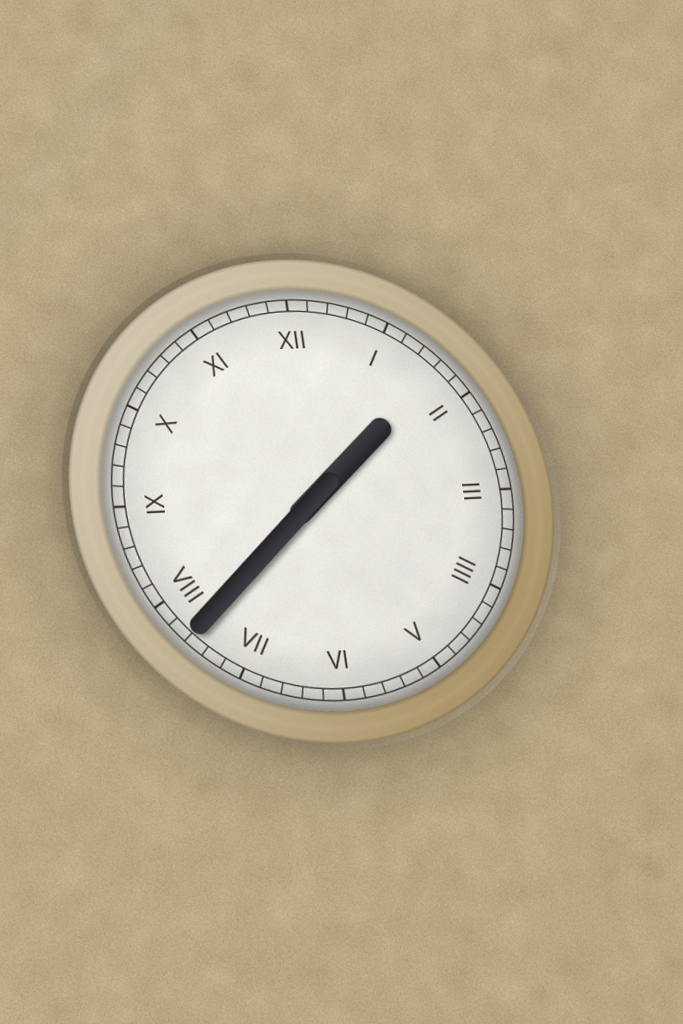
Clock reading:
1 h 38 min
